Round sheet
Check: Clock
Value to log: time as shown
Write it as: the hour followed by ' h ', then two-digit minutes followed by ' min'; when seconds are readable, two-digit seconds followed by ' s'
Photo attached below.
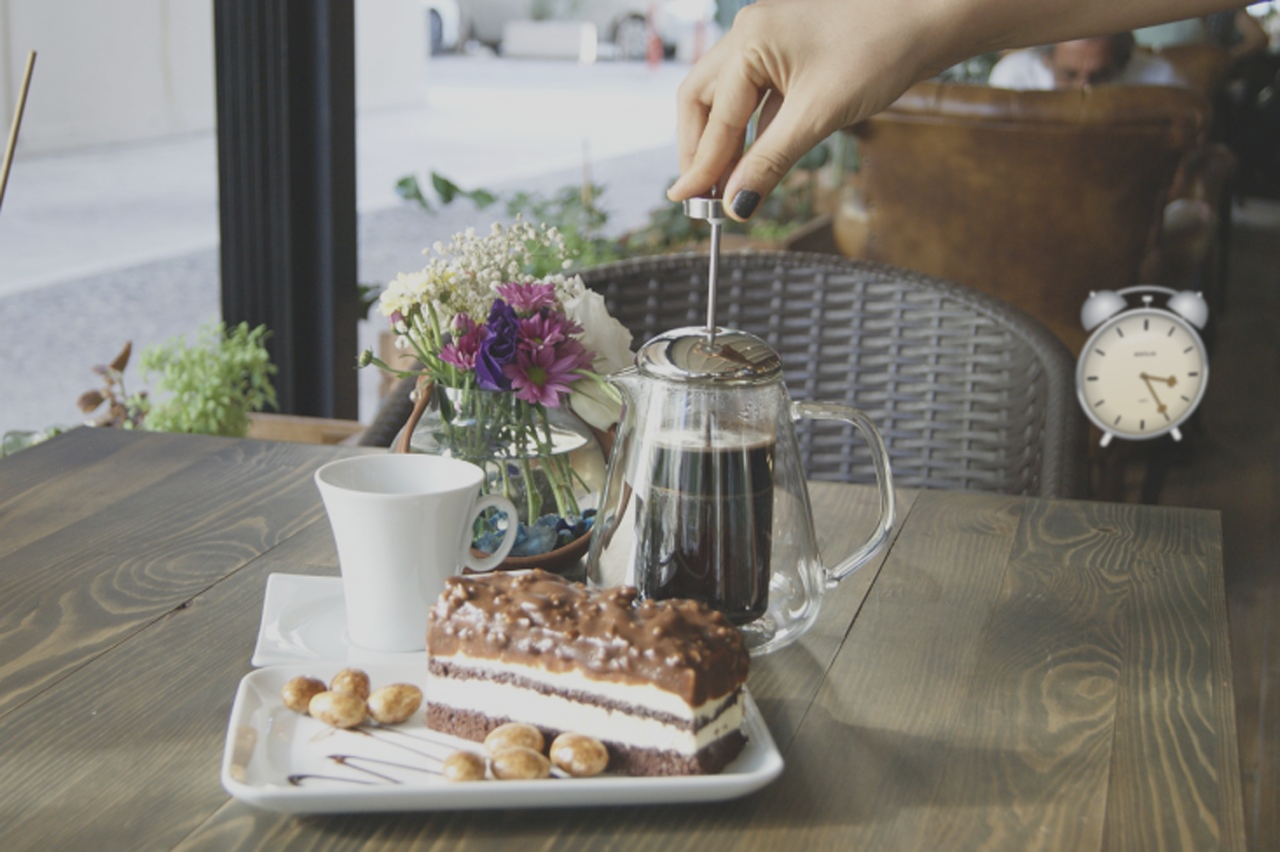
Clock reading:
3 h 25 min
